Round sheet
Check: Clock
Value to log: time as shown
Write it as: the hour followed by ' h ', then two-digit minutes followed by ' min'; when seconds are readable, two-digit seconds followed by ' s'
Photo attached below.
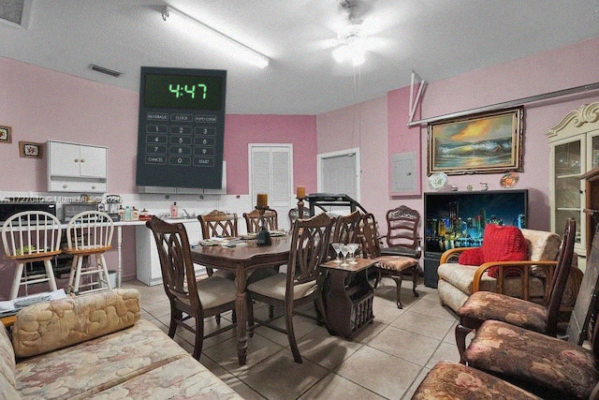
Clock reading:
4 h 47 min
